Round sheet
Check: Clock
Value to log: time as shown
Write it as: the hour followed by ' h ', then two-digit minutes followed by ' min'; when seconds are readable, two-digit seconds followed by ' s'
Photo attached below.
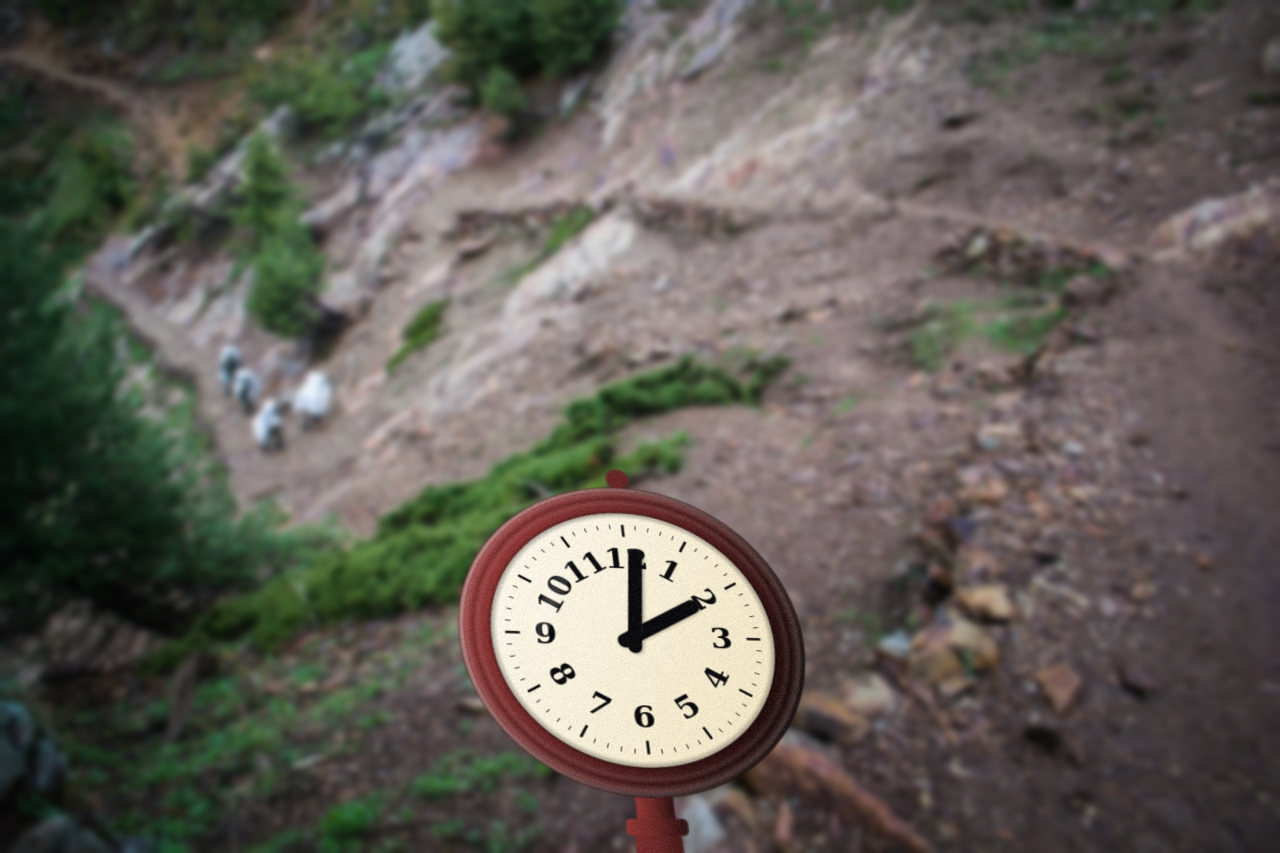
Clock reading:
2 h 01 min
